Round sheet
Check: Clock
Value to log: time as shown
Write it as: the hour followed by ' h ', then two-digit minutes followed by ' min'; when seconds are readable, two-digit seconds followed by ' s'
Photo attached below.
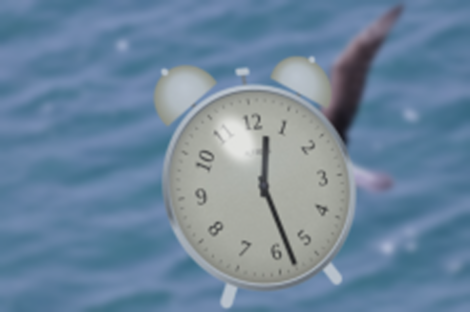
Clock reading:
12 h 28 min
